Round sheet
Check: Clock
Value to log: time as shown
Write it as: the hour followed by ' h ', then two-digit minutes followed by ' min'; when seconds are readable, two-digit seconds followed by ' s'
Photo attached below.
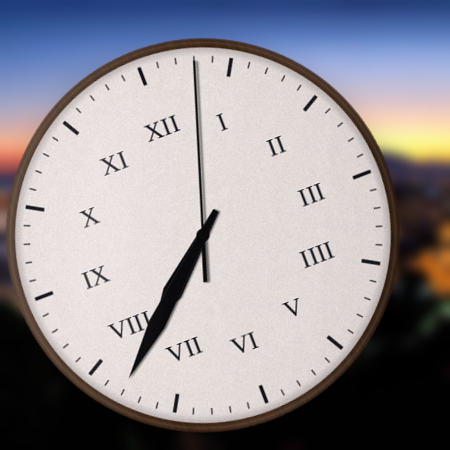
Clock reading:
7 h 38 min 03 s
